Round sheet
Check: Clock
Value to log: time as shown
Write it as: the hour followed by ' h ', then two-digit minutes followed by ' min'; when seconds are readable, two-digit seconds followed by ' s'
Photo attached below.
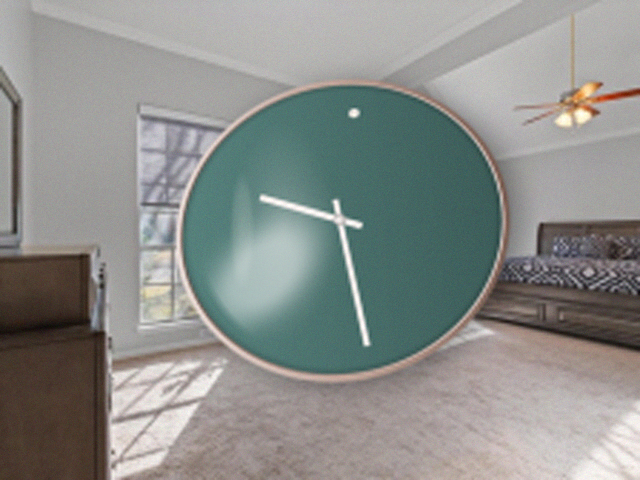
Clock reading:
9 h 27 min
